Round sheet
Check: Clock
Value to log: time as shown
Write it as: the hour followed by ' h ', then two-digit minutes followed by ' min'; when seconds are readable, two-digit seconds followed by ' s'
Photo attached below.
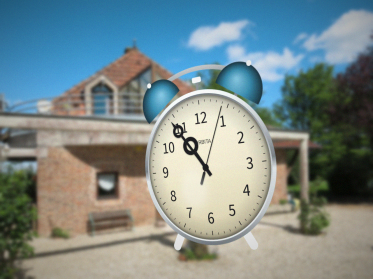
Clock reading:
10 h 54 min 04 s
